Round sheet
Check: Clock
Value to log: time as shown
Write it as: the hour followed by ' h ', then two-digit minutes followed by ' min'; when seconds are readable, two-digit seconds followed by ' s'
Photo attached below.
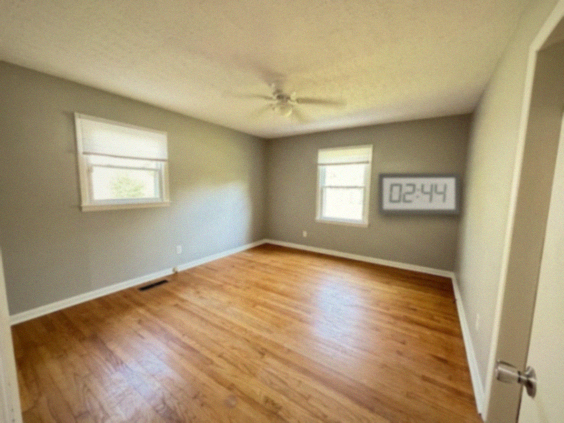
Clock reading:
2 h 44 min
